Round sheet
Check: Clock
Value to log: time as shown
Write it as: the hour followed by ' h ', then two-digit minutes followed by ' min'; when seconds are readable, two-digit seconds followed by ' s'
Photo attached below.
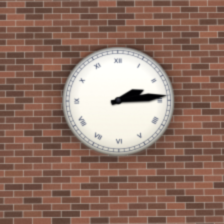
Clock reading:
2 h 14 min
